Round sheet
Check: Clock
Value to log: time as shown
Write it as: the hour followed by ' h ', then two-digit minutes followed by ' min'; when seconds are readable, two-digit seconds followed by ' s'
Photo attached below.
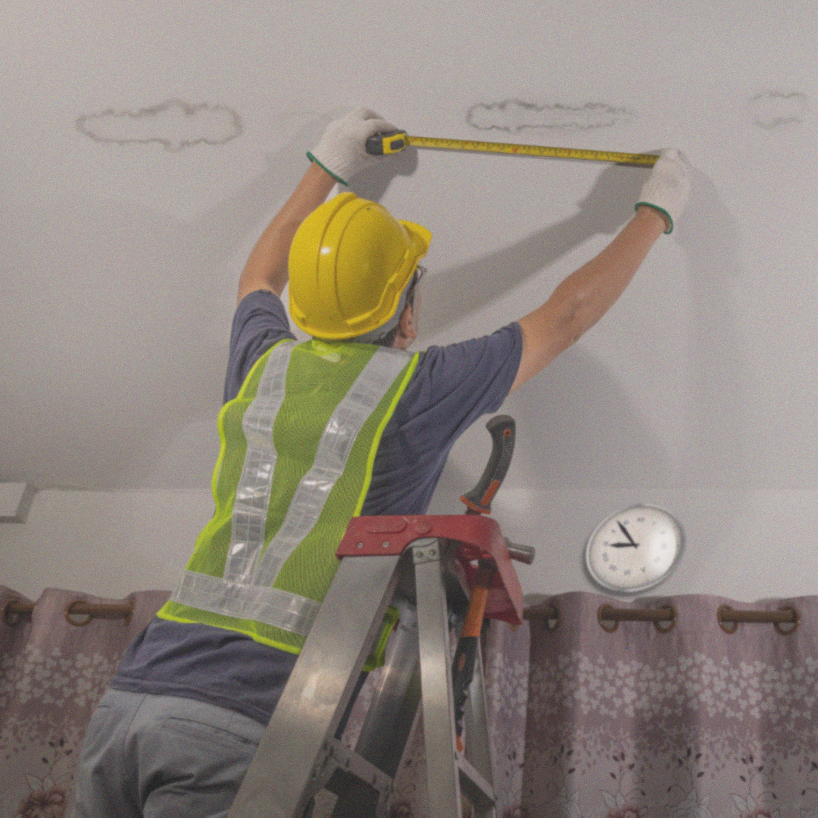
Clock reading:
8 h 53 min
